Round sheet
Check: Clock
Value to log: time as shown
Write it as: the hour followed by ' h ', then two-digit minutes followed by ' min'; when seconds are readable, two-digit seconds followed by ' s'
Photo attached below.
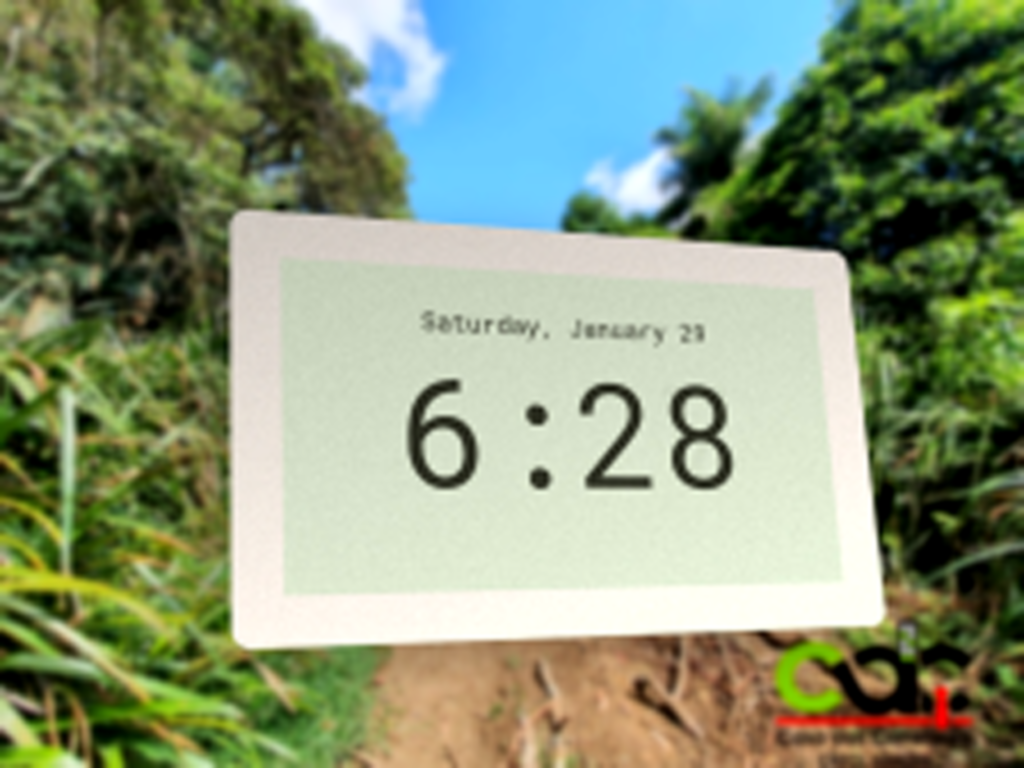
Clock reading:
6 h 28 min
